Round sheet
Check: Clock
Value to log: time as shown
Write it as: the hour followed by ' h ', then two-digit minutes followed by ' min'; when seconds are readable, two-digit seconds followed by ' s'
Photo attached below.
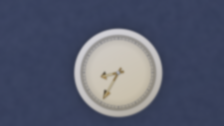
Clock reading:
8 h 35 min
